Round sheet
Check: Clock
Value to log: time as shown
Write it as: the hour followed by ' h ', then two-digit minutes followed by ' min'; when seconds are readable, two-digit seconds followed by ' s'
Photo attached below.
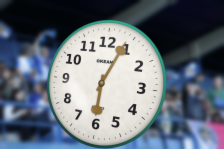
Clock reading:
6 h 04 min
